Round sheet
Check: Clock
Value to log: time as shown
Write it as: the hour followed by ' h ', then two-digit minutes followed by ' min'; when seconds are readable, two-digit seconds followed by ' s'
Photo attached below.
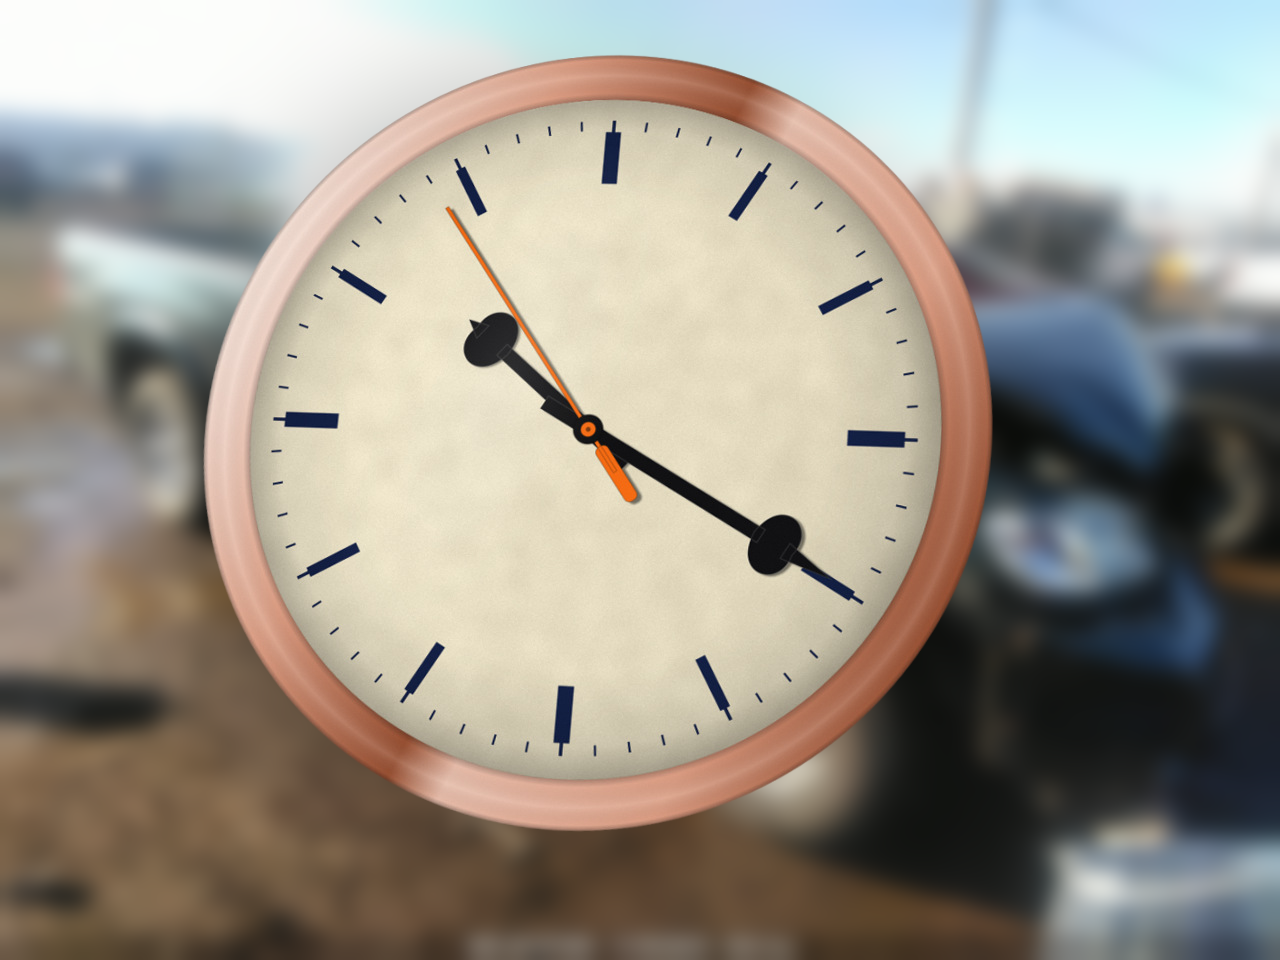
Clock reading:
10 h 19 min 54 s
